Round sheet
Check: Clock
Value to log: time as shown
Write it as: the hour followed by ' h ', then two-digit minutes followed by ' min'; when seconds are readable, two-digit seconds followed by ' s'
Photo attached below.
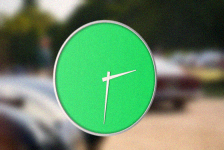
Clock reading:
2 h 31 min
